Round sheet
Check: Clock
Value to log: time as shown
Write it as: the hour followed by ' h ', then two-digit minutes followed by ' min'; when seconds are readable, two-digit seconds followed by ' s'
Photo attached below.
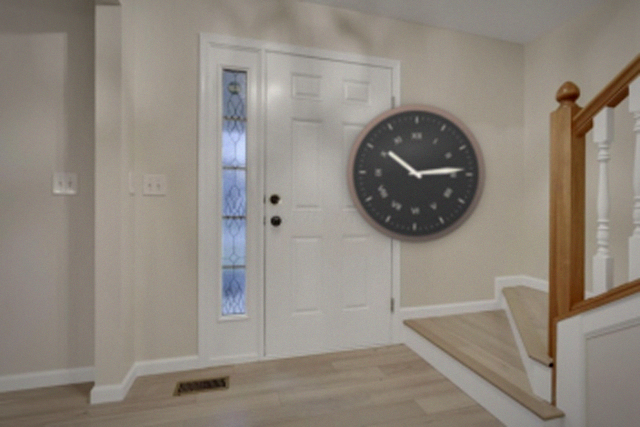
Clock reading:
10 h 14 min
